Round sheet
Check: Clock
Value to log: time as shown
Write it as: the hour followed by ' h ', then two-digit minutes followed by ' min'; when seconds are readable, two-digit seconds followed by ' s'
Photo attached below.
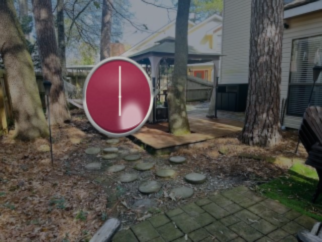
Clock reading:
6 h 00 min
